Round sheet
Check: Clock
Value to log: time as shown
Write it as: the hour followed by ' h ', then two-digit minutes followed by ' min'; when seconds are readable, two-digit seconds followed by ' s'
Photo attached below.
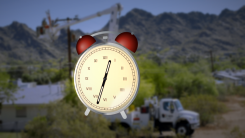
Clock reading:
12 h 33 min
